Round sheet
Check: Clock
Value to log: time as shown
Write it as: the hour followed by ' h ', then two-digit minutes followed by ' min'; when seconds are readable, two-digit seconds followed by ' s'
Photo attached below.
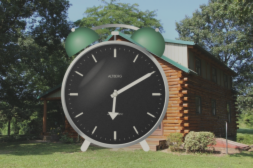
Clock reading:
6 h 10 min
